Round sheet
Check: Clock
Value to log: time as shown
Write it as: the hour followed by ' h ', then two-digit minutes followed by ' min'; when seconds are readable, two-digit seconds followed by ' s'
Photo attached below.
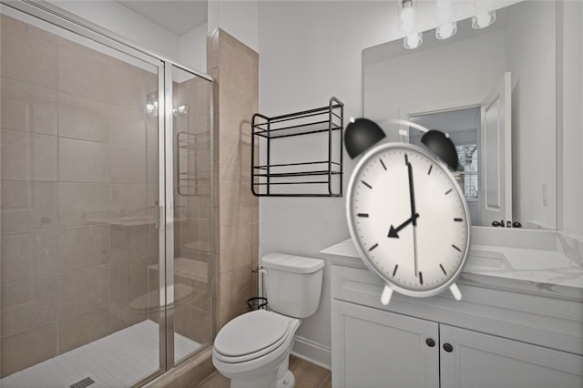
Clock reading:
8 h 00 min 31 s
